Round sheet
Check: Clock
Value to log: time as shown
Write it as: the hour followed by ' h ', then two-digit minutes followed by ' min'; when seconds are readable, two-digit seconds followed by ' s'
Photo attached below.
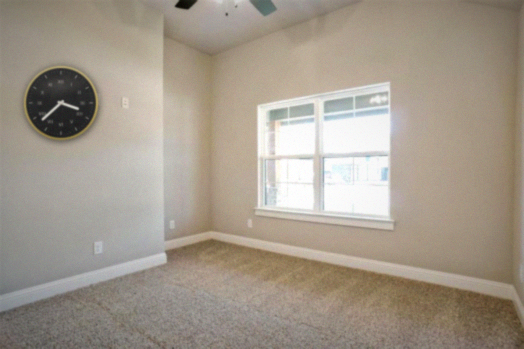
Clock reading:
3 h 38 min
